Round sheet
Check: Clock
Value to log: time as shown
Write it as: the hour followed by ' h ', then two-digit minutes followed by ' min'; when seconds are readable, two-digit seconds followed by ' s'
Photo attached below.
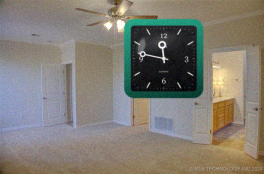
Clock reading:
11 h 47 min
